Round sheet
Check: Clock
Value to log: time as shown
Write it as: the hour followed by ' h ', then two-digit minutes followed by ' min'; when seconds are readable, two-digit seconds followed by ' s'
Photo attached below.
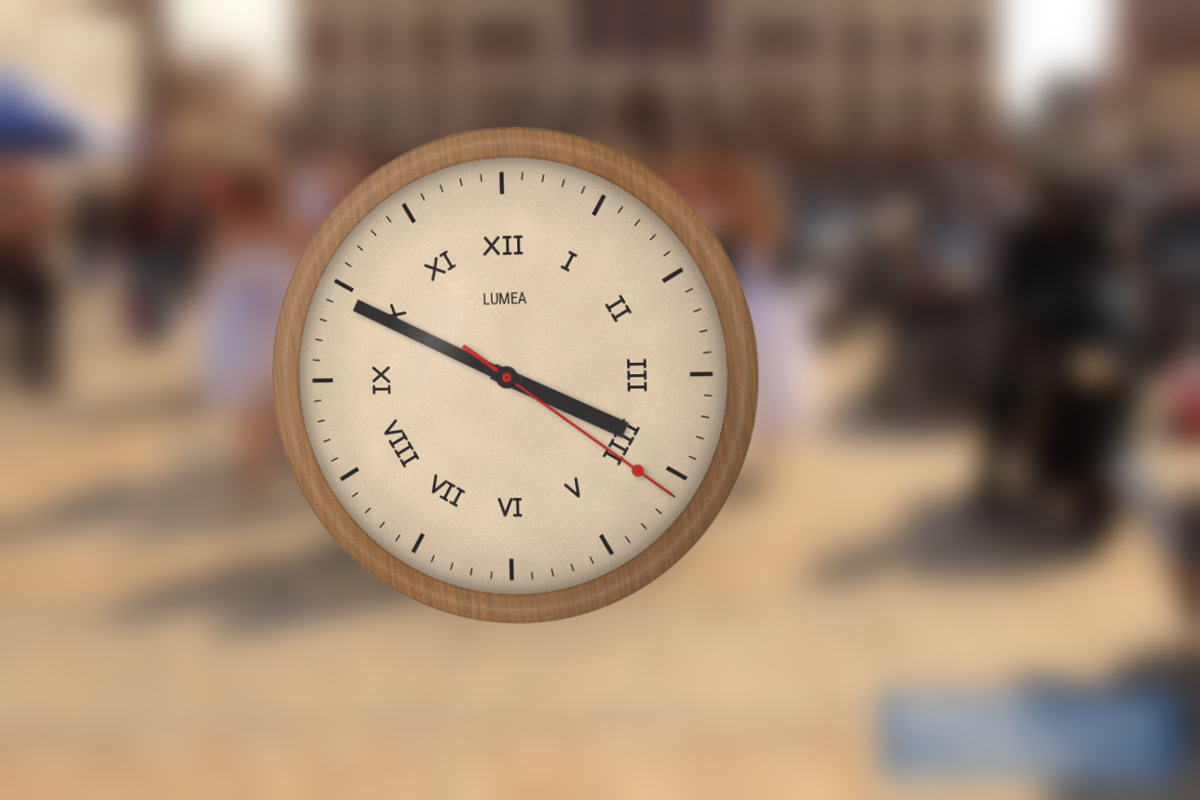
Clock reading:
3 h 49 min 21 s
